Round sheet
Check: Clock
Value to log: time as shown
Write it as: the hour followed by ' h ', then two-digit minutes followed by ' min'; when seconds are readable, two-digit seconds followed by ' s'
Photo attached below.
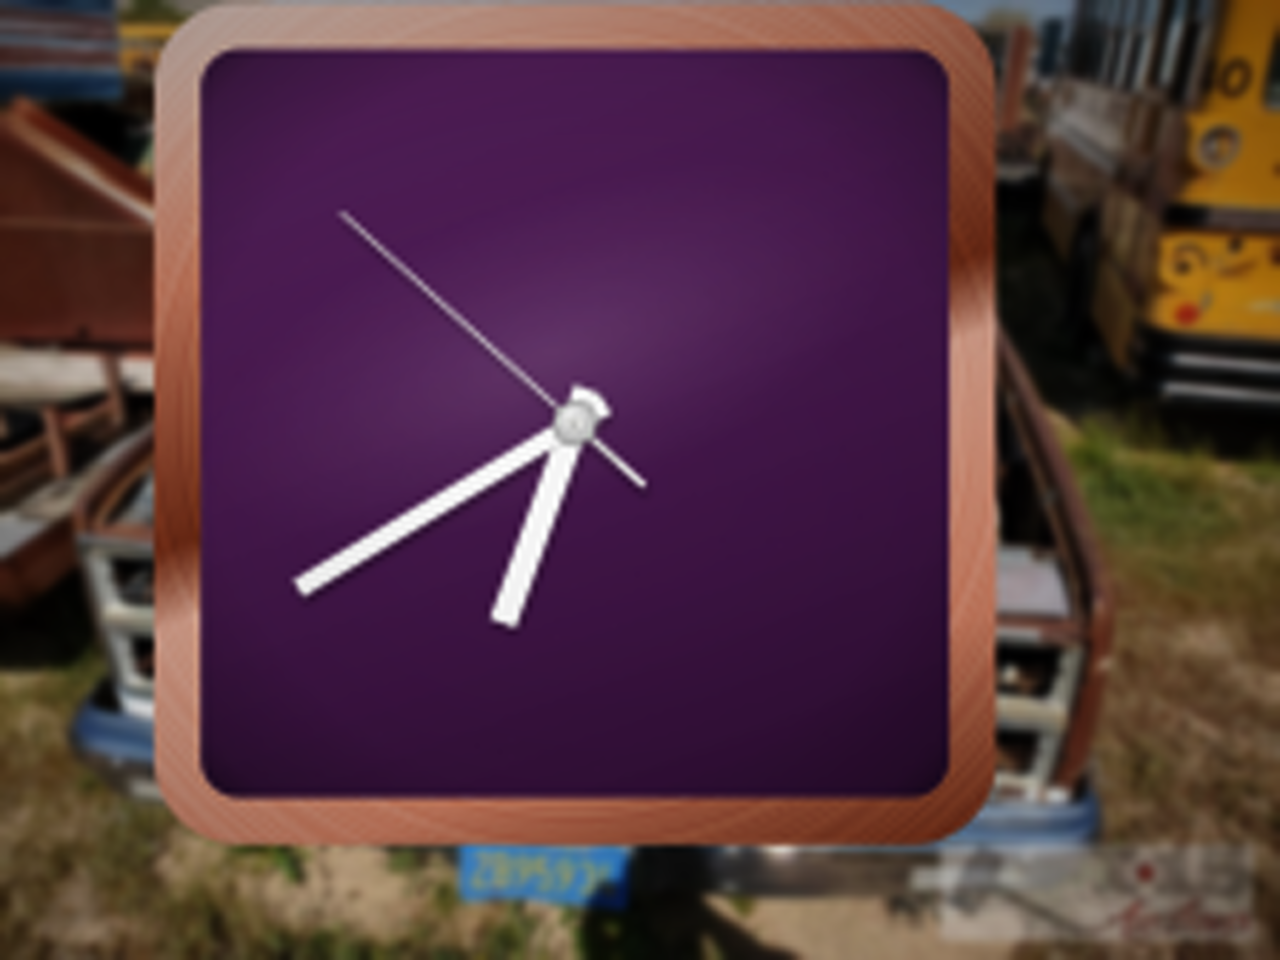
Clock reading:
6 h 39 min 52 s
